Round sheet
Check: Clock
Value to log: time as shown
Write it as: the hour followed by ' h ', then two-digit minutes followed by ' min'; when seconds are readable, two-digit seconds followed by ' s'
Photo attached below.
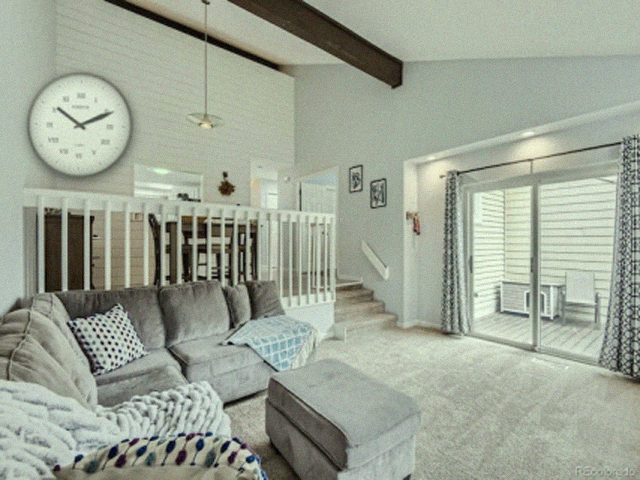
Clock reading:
10 h 11 min
